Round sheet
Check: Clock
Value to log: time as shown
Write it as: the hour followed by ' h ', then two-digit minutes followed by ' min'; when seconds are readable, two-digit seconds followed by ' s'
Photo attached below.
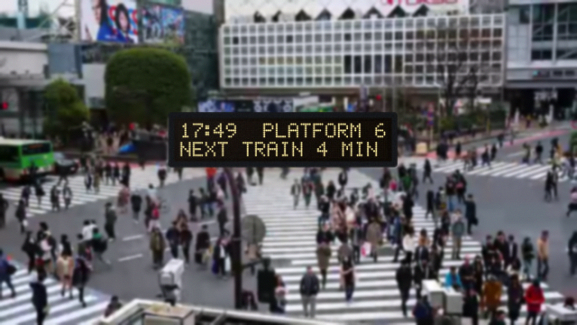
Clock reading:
17 h 49 min
